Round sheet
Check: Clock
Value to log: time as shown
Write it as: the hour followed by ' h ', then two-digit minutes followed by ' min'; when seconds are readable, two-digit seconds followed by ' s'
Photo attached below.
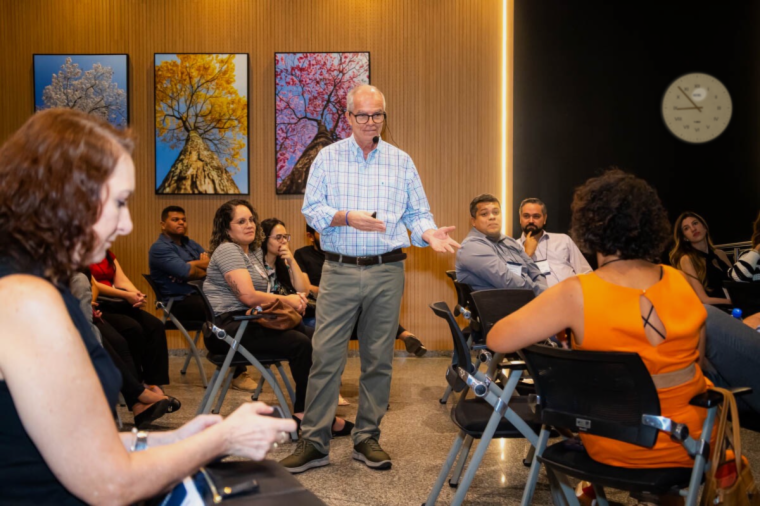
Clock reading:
8 h 53 min
